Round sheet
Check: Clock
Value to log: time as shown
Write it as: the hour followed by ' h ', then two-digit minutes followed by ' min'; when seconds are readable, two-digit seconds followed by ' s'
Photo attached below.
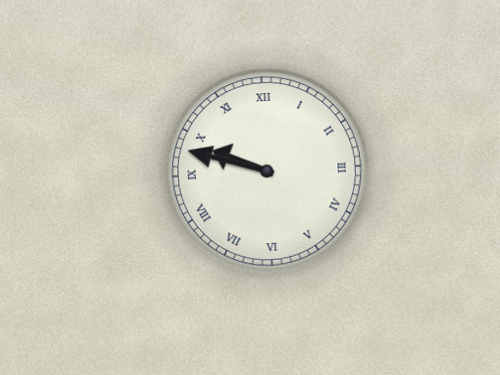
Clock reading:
9 h 48 min
